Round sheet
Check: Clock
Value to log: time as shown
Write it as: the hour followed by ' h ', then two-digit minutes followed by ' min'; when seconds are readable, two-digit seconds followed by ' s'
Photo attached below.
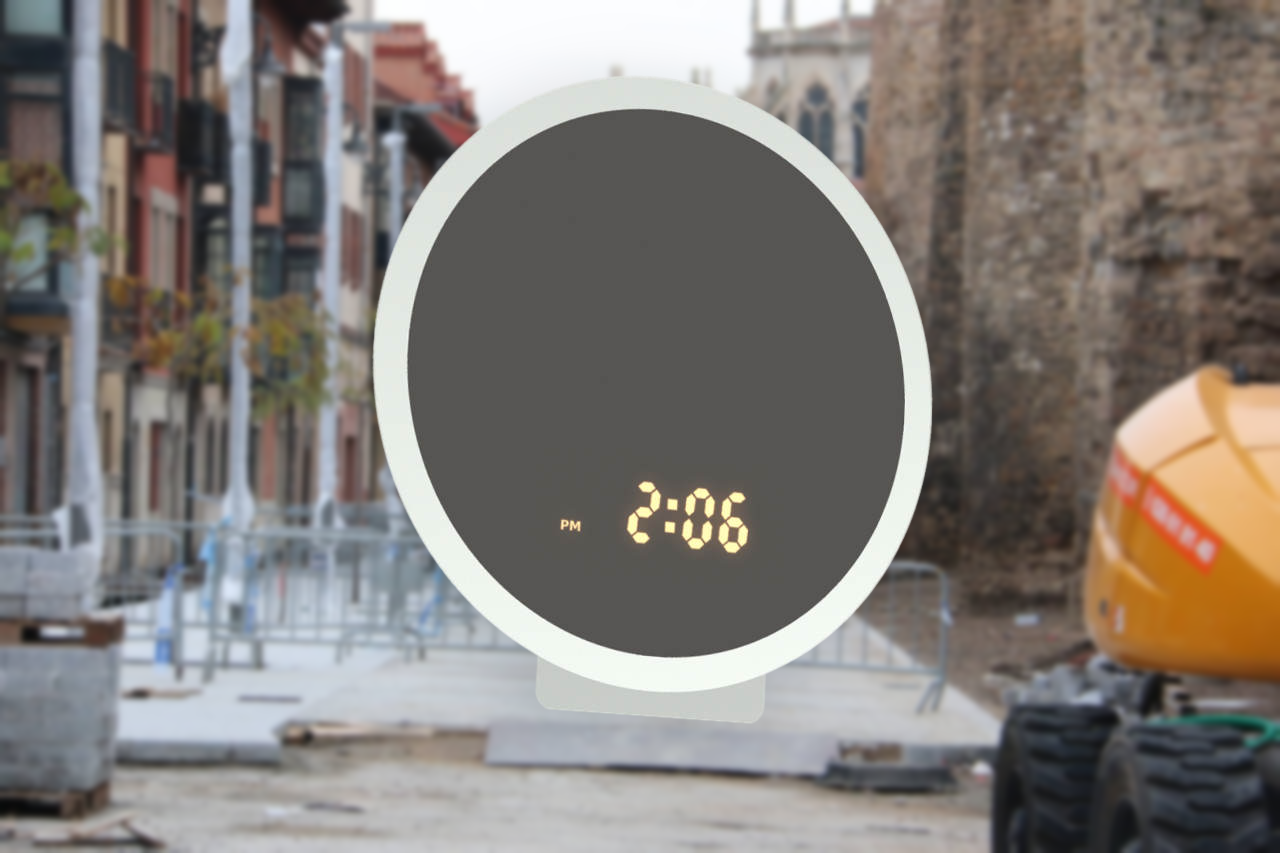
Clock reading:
2 h 06 min
